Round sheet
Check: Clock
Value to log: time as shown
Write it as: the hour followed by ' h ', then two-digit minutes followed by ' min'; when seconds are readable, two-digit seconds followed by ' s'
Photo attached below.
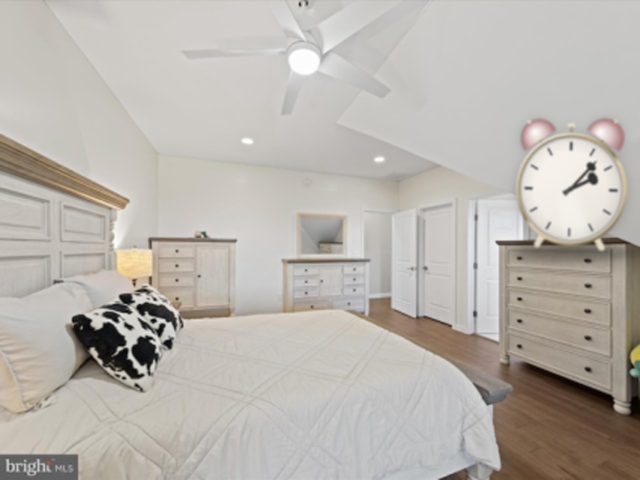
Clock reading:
2 h 07 min
